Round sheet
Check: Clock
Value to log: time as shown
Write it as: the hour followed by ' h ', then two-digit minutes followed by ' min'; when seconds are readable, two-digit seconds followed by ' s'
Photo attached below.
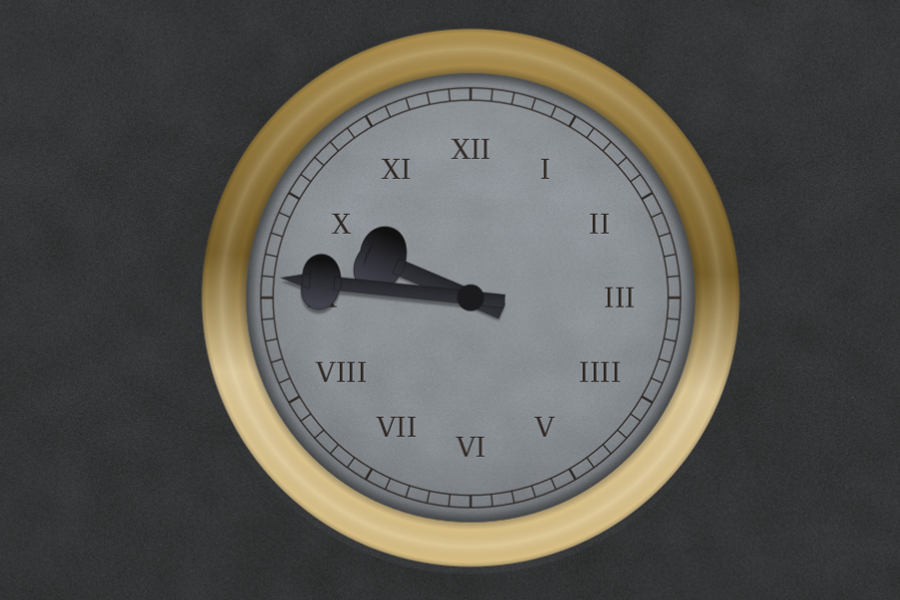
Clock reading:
9 h 46 min
